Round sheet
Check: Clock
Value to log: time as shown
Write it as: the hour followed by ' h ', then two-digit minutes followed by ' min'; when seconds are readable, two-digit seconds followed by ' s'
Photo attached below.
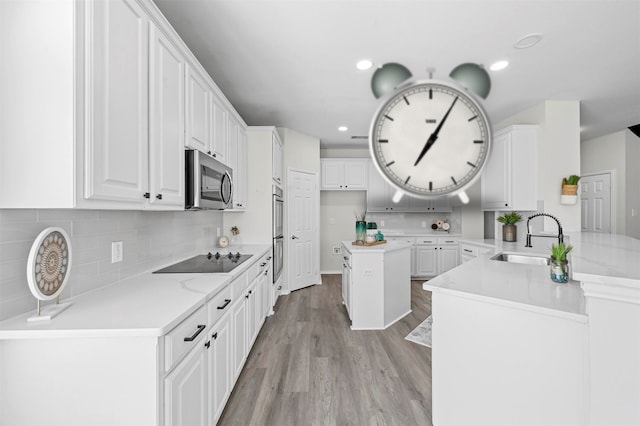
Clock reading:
7 h 05 min
